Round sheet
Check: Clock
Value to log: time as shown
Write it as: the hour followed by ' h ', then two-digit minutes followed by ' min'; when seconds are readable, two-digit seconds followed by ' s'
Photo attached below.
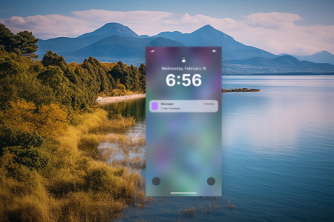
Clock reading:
6 h 56 min
